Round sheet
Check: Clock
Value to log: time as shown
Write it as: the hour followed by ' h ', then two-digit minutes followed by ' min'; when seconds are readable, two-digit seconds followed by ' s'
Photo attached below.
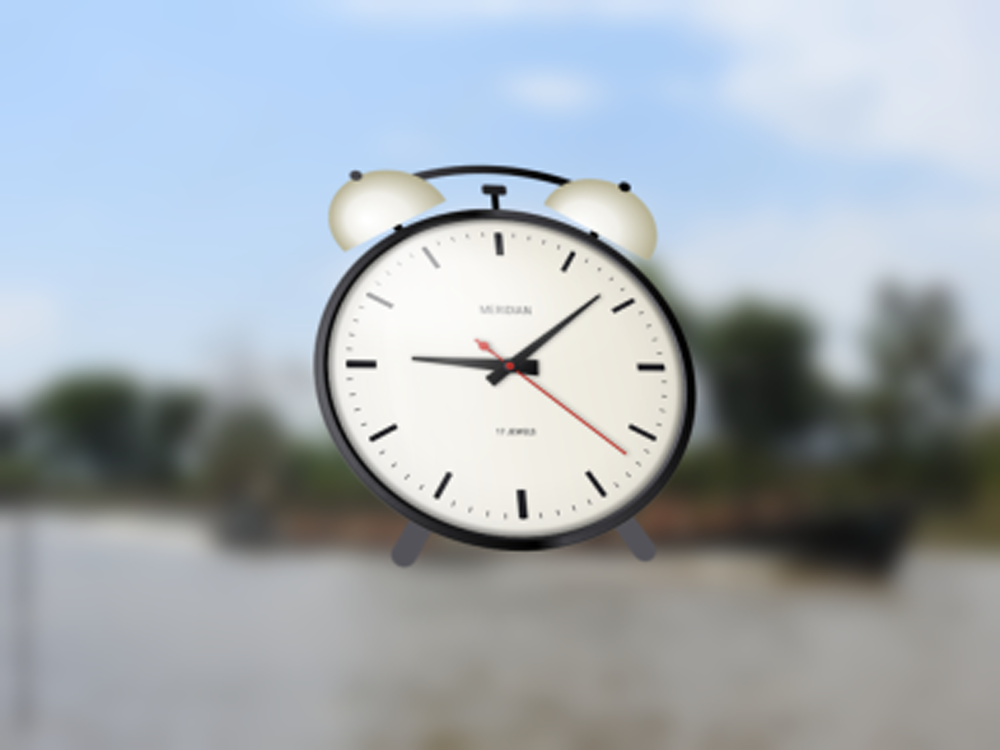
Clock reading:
9 h 08 min 22 s
